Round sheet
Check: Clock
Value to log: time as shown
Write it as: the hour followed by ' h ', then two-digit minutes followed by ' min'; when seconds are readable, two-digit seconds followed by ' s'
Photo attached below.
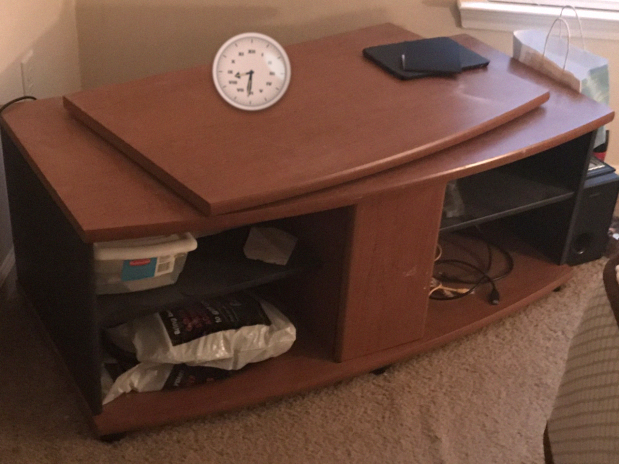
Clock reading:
8 h 31 min
